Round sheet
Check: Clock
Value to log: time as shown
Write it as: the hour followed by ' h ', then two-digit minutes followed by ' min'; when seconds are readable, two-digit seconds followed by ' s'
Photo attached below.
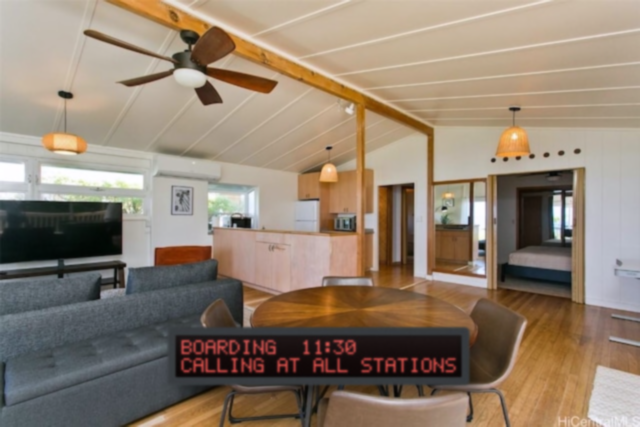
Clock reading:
11 h 30 min
